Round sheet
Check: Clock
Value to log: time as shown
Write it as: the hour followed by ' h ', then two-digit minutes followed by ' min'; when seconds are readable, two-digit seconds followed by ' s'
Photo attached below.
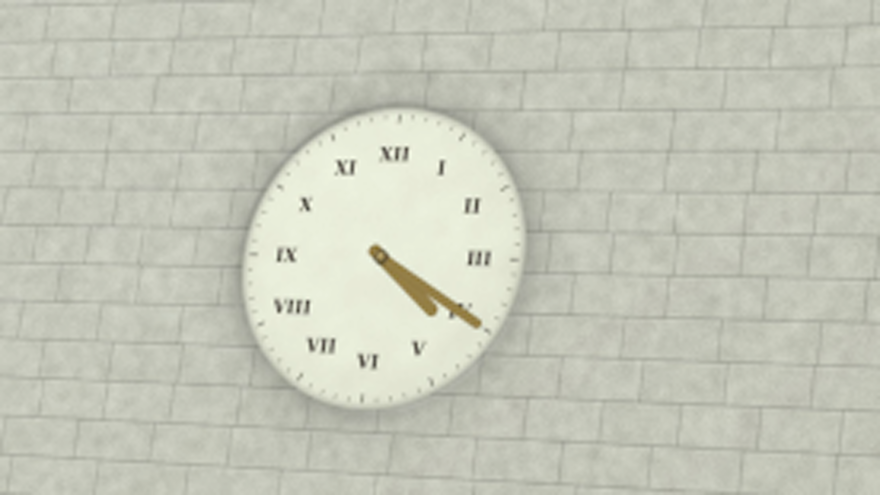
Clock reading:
4 h 20 min
